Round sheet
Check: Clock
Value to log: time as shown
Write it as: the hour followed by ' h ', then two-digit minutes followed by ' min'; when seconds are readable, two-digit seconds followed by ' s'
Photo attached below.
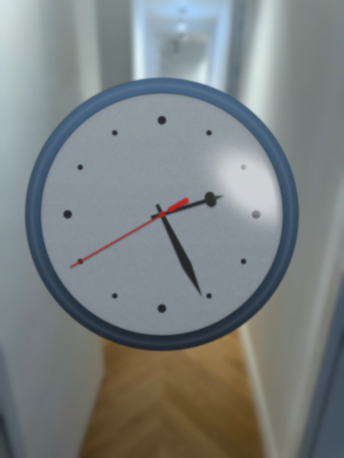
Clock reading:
2 h 25 min 40 s
